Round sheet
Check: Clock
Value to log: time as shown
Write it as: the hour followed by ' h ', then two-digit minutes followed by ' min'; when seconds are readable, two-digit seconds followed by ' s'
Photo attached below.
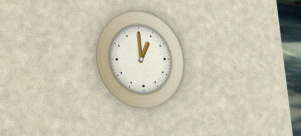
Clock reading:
1 h 00 min
